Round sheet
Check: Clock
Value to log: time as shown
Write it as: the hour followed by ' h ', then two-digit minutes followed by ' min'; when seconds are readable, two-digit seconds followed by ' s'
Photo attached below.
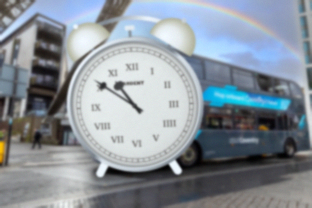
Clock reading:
10 h 51 min
